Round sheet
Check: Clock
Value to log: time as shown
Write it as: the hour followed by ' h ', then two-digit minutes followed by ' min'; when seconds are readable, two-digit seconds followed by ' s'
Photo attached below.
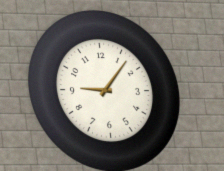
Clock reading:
9 h 07 min
